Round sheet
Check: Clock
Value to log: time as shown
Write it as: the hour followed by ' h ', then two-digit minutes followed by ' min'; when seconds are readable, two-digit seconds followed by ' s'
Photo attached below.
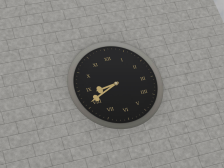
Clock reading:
8 h 41 min
